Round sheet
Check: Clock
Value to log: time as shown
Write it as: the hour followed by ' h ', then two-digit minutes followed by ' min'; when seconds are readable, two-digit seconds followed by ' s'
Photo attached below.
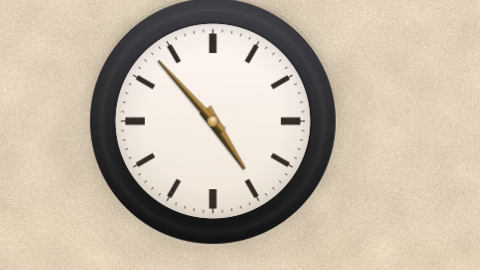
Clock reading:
4 h 53 min
